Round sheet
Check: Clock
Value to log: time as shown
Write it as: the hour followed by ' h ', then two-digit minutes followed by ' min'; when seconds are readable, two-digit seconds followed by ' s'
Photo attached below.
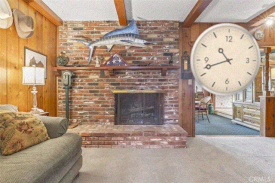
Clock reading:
10 h 42 min
